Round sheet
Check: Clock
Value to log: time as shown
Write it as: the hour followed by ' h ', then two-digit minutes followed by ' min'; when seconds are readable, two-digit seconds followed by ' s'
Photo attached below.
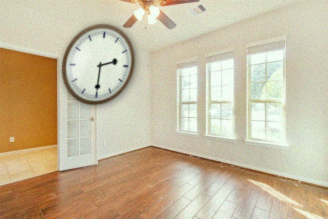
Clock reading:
2 h 30 min
